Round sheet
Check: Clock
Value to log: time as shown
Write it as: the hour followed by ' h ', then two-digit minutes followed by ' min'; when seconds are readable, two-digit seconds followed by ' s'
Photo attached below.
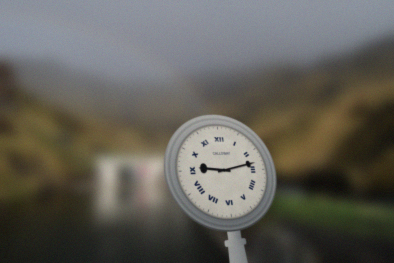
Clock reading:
9 h 13 min
